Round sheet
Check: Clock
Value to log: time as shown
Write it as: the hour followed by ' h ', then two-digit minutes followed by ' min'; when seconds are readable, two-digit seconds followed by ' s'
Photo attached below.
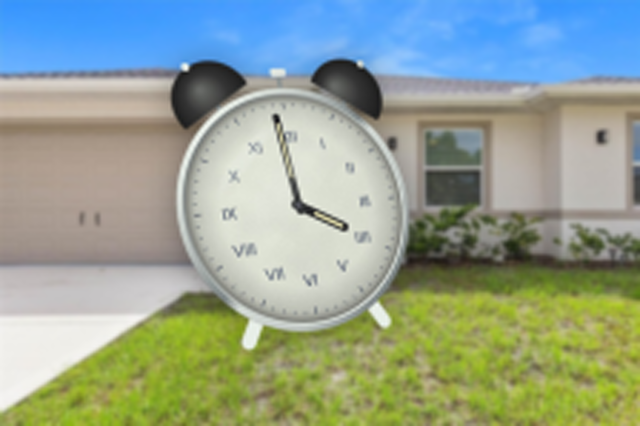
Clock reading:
3 h 59 min
